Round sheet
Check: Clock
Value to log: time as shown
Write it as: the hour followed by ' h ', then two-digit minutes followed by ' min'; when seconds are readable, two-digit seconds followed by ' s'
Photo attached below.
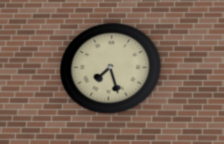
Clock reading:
7 h 27 min
